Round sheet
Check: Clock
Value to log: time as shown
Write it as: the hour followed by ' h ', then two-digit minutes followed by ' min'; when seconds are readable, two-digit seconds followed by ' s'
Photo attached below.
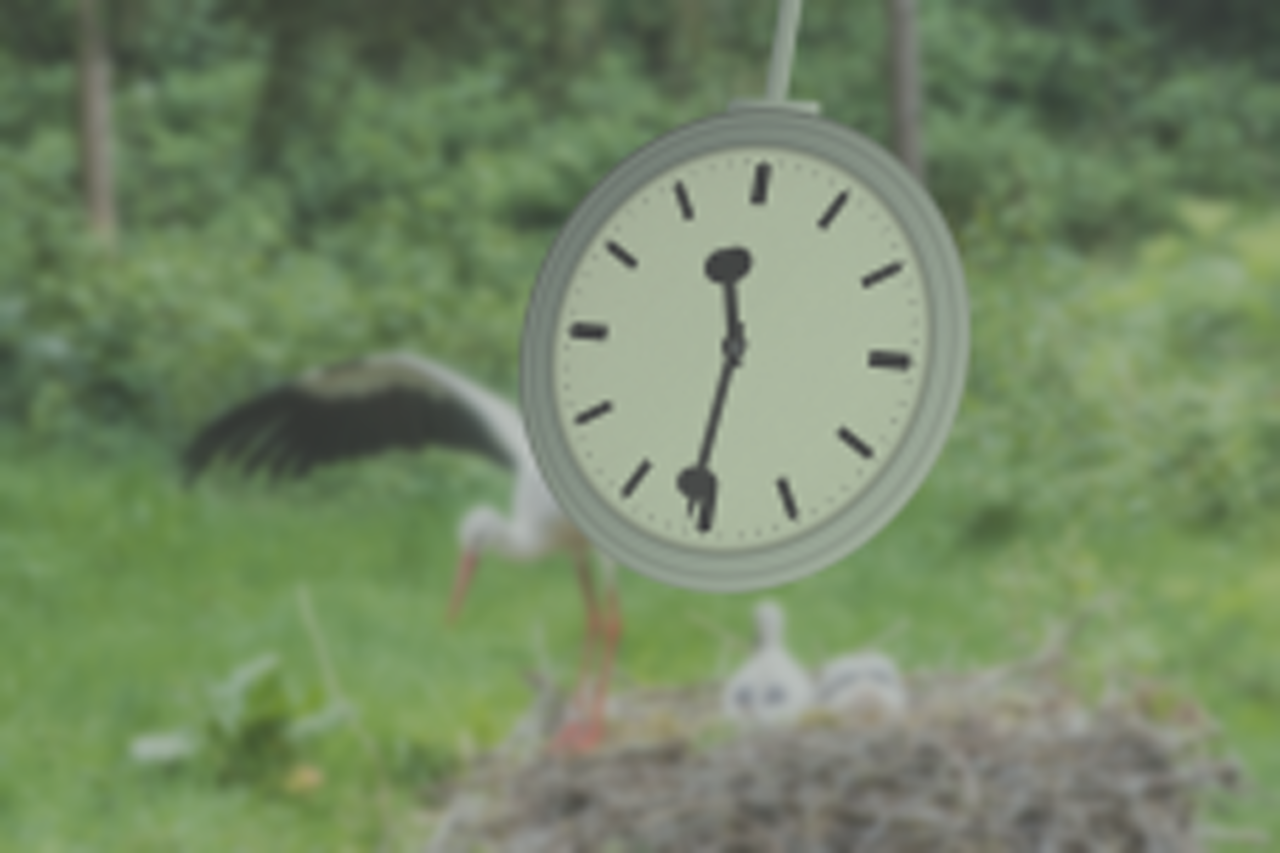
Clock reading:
11 h 31 min
